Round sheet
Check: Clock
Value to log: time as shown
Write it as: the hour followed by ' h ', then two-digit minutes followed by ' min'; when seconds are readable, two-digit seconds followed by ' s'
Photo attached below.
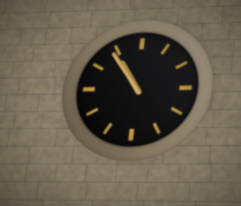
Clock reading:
10 h 54 min
